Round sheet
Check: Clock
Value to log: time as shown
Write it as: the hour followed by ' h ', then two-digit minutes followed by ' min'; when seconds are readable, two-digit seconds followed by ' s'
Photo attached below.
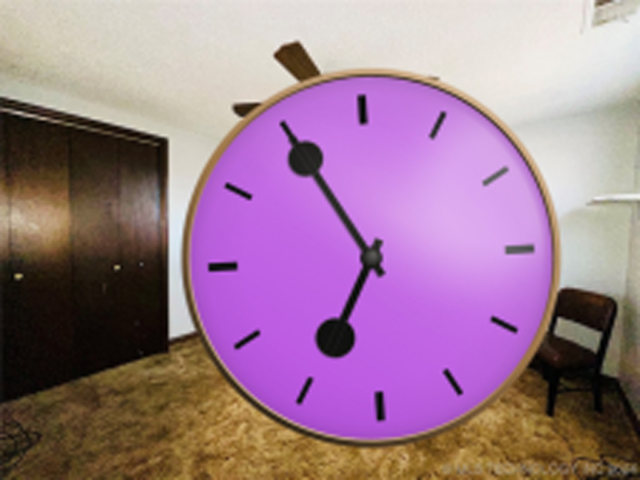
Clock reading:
6 h 55 min
